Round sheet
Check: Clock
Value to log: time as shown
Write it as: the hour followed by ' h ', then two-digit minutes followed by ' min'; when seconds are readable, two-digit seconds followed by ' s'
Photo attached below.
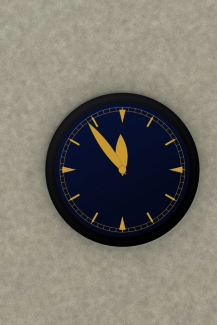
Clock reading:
11 h 54 min
